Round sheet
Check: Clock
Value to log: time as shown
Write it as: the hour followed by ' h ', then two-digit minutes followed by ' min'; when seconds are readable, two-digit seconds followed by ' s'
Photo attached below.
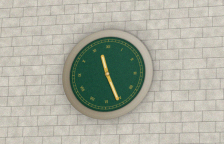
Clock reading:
11 h 26 min
